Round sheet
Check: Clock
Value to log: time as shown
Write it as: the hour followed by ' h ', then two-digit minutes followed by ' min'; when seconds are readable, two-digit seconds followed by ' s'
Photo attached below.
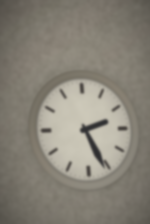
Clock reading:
2 h 26 min
